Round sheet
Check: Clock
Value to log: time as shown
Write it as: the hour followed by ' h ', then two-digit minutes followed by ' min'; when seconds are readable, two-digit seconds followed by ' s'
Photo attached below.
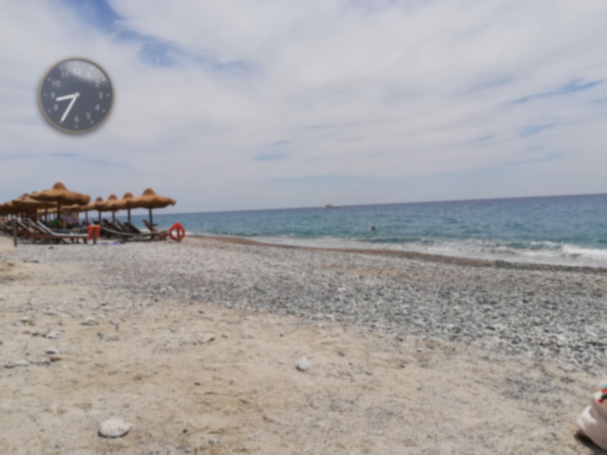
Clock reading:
8 h 35 min
